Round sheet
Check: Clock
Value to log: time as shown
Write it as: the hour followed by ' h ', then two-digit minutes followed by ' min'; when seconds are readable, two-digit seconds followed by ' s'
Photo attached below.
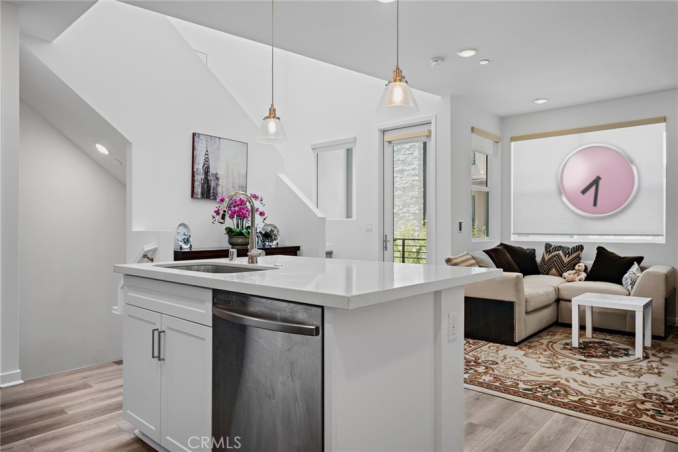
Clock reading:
7 h 31 min
